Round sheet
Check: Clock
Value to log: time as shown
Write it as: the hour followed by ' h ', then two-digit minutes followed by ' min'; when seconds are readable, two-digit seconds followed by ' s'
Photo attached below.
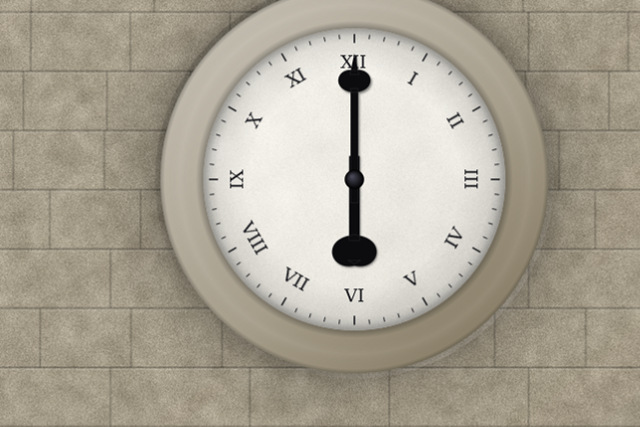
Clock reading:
6 h 00 min
